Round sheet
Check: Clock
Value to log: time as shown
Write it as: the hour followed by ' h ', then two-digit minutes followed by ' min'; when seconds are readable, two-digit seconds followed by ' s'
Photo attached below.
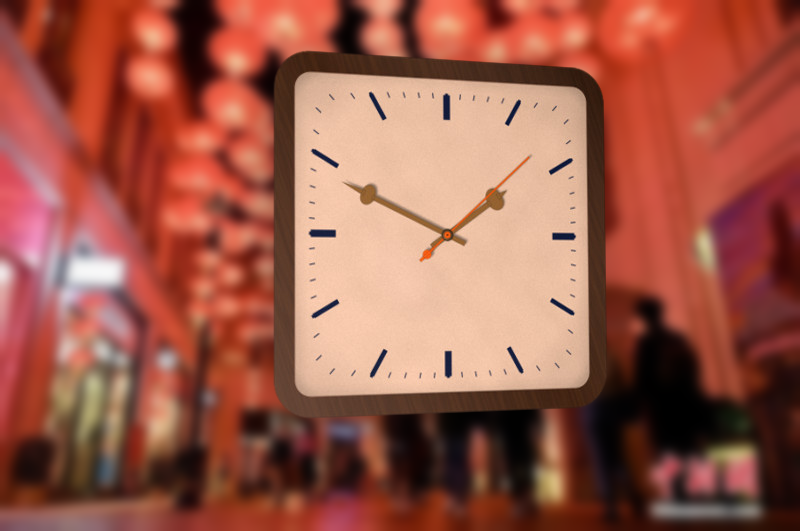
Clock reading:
1 h 49 min 08 s
